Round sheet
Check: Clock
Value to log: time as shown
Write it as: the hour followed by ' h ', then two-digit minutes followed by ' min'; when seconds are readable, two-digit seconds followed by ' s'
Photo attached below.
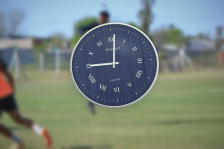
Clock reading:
9 h 01 min
